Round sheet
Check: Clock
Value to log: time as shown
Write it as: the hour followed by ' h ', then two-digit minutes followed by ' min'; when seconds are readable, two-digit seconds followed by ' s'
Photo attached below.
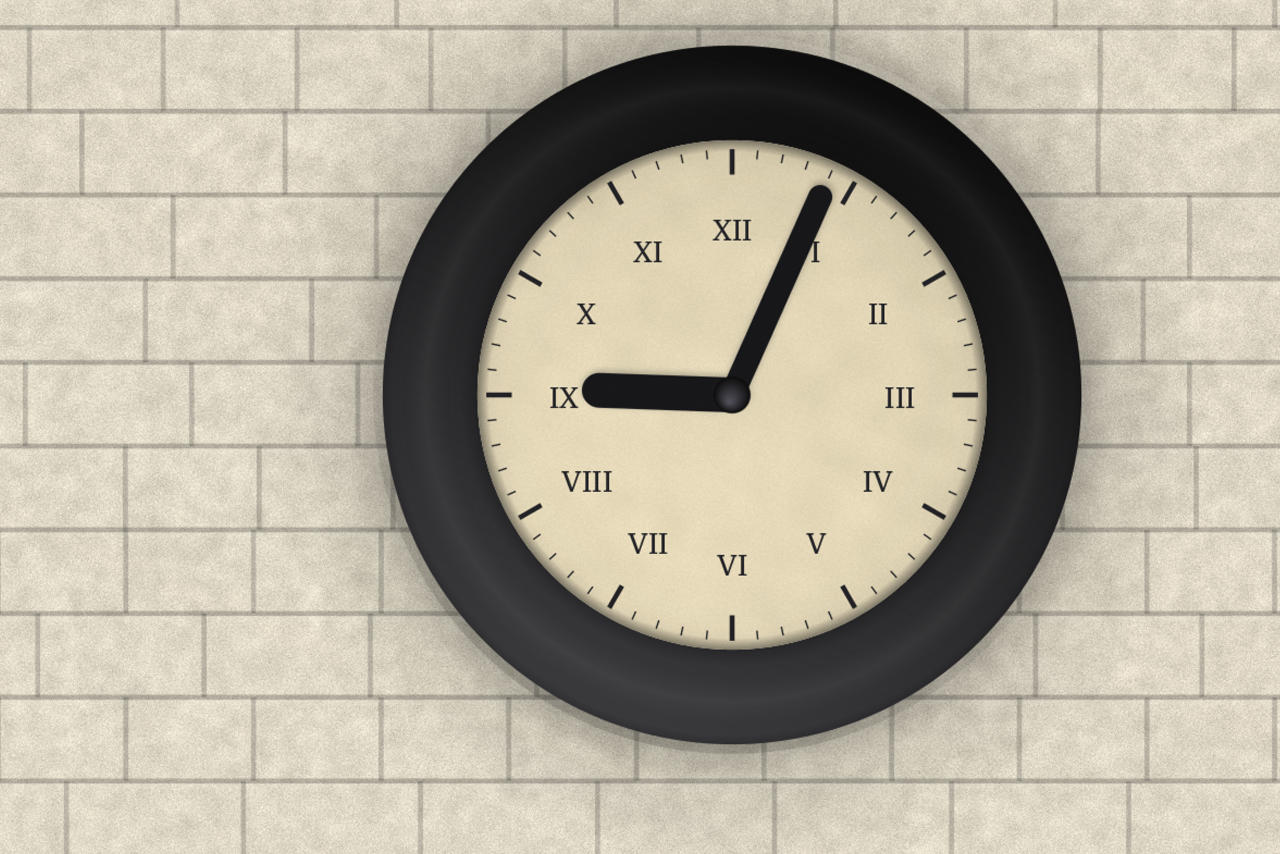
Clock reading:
9 h 04 min
